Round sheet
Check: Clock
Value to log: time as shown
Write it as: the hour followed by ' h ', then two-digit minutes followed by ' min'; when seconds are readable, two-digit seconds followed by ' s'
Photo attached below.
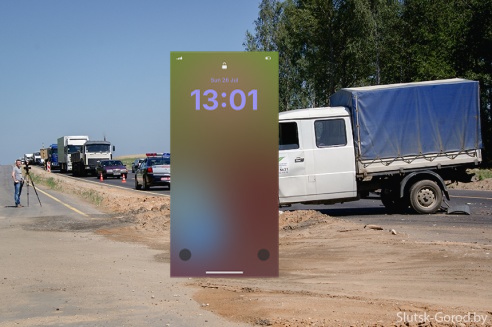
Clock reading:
13 h 01 min
